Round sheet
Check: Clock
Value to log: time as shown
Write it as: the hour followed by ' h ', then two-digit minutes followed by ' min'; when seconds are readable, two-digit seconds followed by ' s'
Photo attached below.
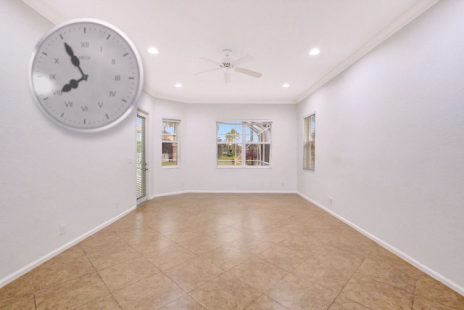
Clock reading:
7 h 55 min
